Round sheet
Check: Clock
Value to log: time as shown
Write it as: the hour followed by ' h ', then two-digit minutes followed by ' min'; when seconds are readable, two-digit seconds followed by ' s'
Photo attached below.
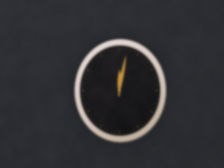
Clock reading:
12 h 02 min
